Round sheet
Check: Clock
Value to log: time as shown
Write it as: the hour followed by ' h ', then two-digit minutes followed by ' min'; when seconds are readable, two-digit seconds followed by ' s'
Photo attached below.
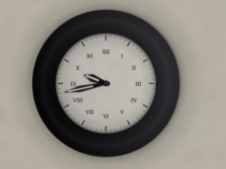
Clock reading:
9 h 43 min
